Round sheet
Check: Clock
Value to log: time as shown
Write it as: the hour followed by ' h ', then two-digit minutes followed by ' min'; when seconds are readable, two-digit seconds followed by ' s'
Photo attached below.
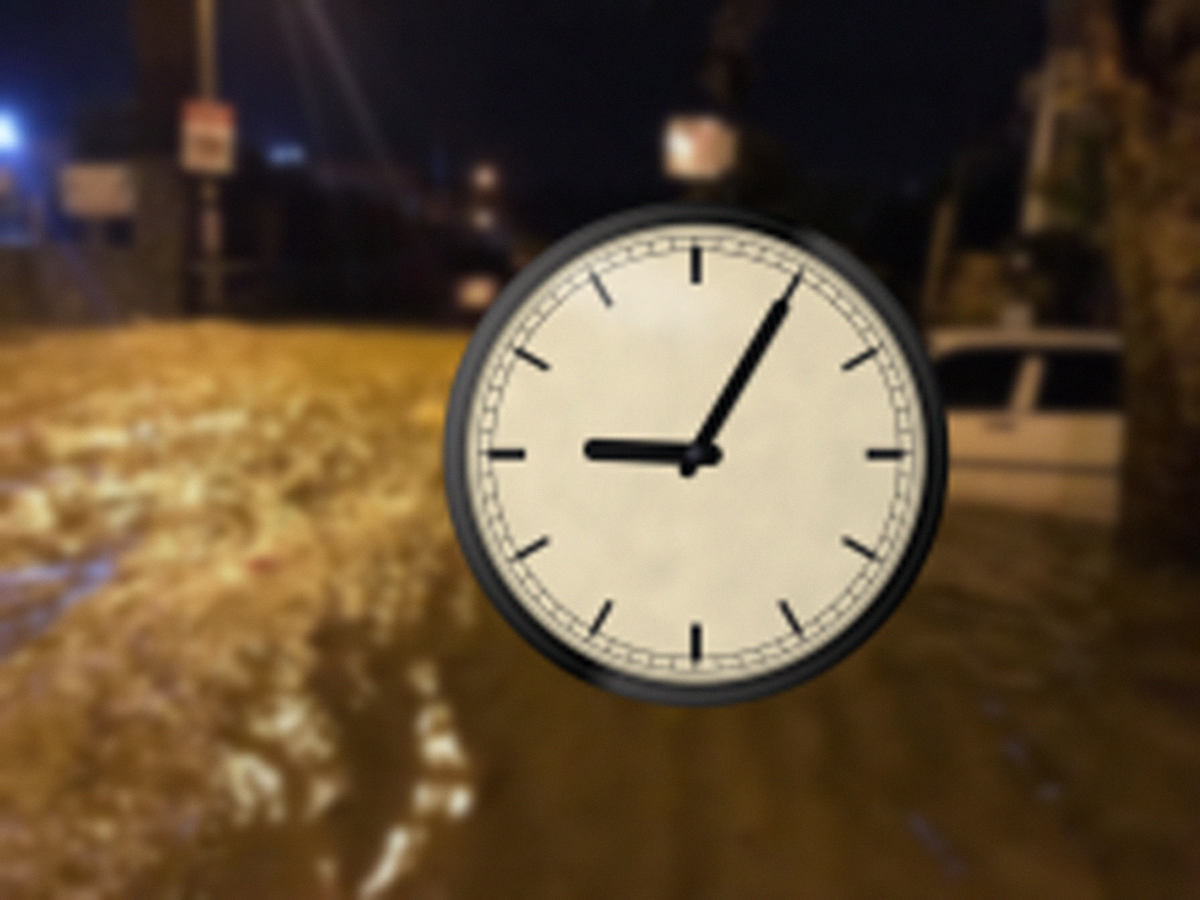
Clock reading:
9 h 05 min
